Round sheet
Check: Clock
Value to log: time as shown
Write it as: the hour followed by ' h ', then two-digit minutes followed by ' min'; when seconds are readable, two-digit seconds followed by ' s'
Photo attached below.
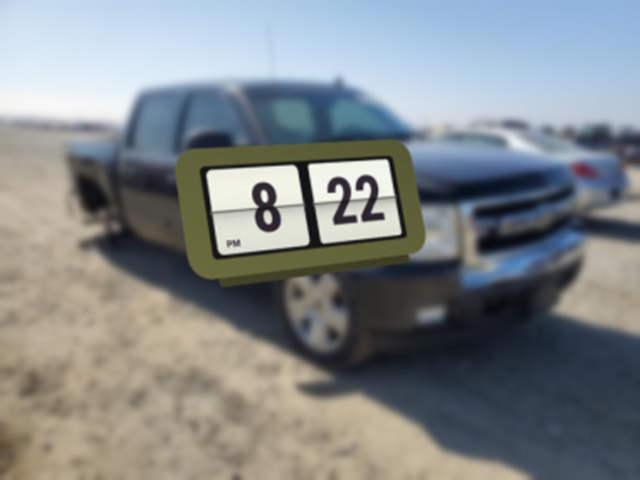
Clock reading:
8 h 22 min
